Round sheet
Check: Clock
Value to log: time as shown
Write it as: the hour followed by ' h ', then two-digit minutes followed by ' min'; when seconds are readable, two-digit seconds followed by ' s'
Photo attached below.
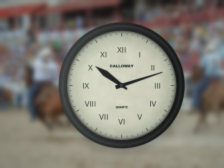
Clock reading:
10 h 12 min
